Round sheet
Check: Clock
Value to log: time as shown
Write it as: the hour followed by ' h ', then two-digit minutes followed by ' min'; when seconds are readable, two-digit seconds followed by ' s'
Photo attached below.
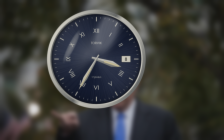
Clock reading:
3 h 35 min
